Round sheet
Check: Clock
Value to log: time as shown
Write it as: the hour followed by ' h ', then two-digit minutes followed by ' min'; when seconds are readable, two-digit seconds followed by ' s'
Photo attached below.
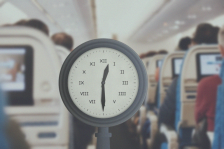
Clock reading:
12 h 30 min
